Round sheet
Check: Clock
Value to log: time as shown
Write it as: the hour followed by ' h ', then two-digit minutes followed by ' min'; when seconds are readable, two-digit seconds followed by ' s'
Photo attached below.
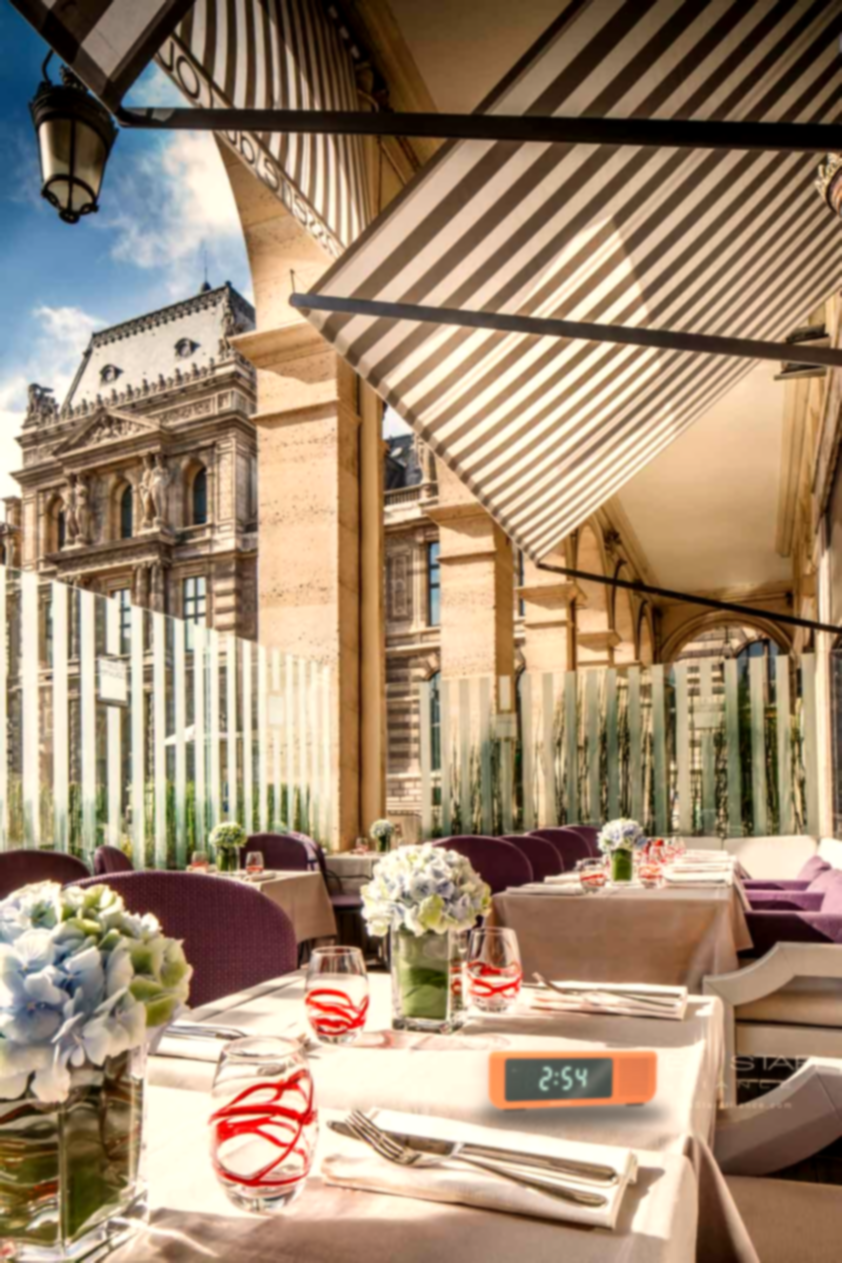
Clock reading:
2 h 54 min
